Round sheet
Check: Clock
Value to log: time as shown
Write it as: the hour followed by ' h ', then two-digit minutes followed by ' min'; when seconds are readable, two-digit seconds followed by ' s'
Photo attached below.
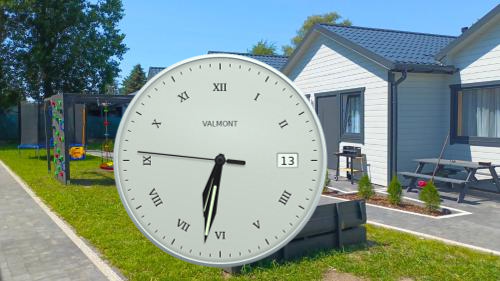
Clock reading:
6 h 31 min 46 s
